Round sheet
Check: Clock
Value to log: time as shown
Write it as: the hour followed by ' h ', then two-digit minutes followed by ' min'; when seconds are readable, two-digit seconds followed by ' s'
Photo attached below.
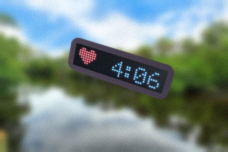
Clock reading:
4 h 06 min
